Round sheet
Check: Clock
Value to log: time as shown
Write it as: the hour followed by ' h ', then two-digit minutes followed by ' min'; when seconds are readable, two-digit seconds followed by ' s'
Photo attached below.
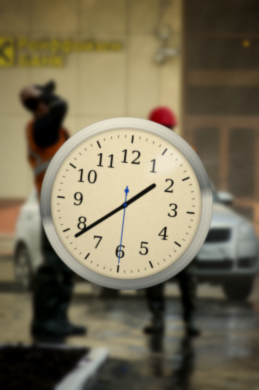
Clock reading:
1 h 38 min 30 s
